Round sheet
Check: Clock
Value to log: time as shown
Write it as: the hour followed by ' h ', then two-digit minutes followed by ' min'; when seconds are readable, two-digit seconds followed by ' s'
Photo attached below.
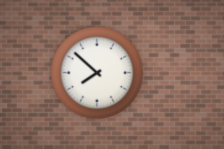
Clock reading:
7 h 52 min
